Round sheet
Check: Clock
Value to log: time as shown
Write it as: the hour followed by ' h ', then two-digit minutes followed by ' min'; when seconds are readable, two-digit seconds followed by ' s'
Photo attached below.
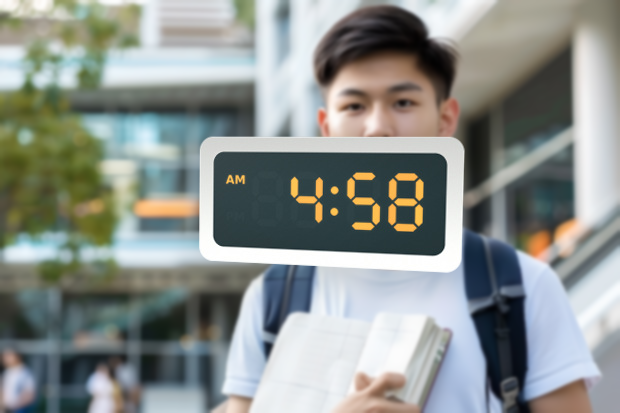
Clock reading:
4 h 58 min
